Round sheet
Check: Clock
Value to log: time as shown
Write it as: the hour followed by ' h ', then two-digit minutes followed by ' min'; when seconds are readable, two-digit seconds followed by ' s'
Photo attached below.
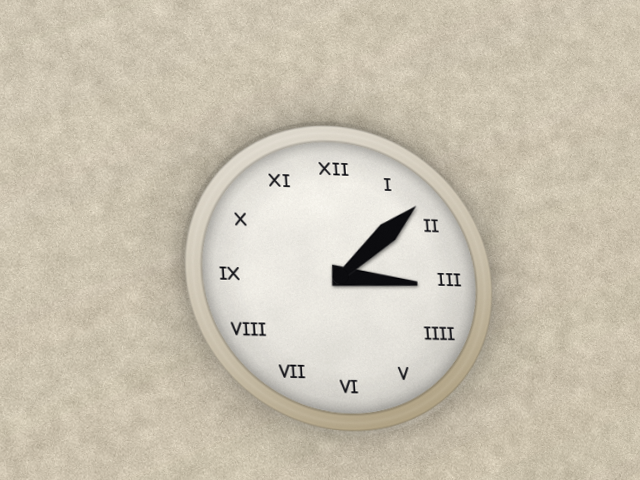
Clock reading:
3 h 08 min
